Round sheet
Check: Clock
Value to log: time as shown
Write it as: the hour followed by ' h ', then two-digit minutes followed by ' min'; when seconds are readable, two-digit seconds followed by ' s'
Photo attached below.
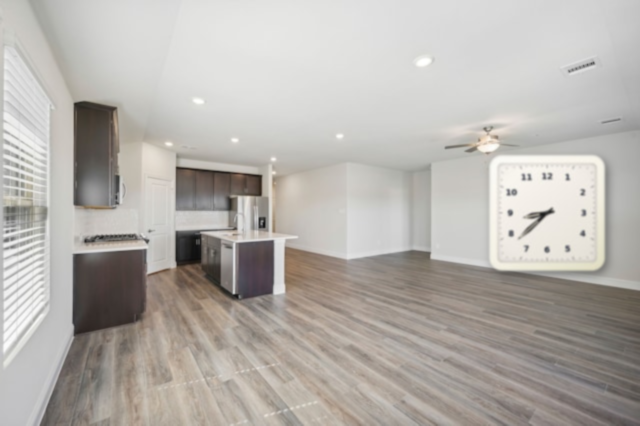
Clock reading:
8 h 38 min
